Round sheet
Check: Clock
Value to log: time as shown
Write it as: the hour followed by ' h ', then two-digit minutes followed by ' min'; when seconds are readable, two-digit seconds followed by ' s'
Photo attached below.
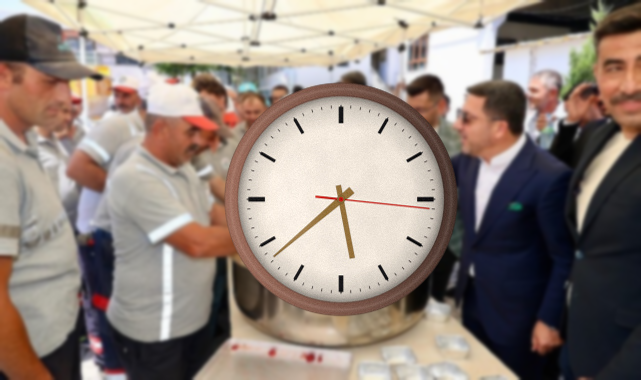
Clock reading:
5 h 38 min 16 s
